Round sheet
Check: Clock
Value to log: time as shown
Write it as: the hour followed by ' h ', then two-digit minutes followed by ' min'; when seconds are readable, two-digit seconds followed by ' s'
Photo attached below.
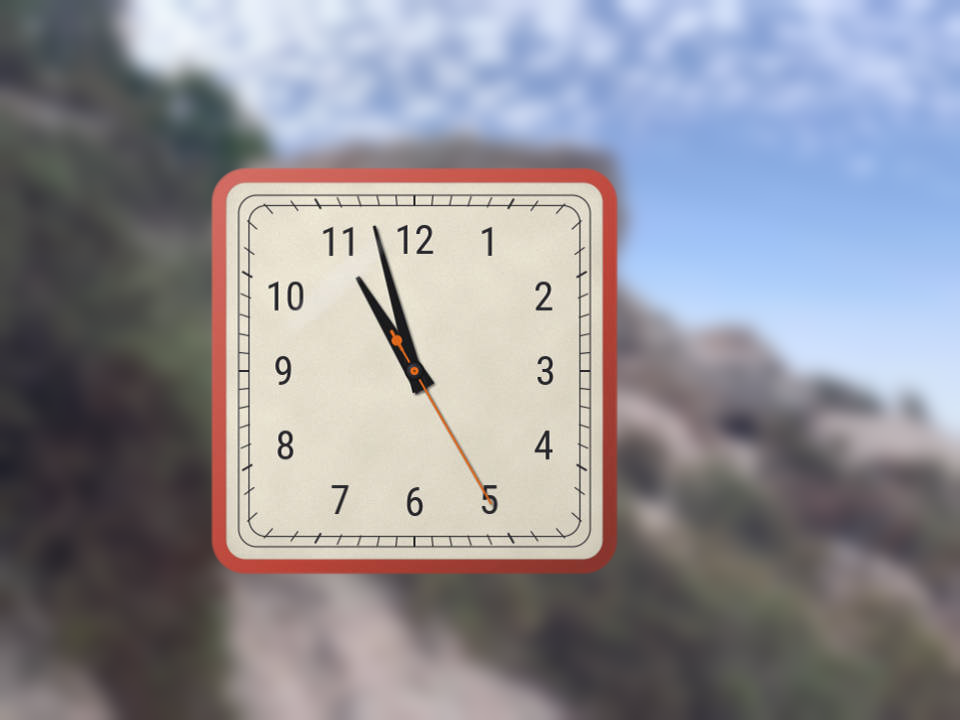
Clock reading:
10 h 57 min 25 s
